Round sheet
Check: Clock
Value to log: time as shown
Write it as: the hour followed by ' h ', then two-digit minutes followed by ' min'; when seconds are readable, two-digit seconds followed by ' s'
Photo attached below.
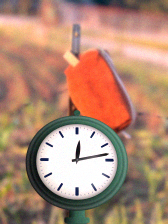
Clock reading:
12 h 13 min
